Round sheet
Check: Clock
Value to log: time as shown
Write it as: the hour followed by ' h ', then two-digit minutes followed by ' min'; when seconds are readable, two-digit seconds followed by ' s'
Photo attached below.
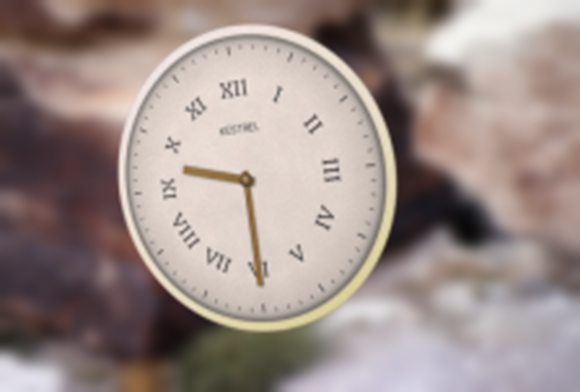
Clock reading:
9 h 30 min
